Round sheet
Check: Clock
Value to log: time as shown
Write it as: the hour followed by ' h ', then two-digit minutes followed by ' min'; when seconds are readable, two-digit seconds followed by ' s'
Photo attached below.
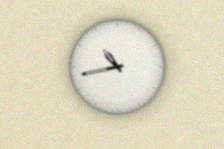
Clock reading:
10 h 43 min
